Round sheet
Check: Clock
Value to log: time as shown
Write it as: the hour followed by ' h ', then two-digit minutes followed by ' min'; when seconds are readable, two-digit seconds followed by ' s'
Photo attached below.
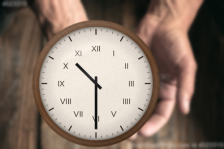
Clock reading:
10 h 30 min
